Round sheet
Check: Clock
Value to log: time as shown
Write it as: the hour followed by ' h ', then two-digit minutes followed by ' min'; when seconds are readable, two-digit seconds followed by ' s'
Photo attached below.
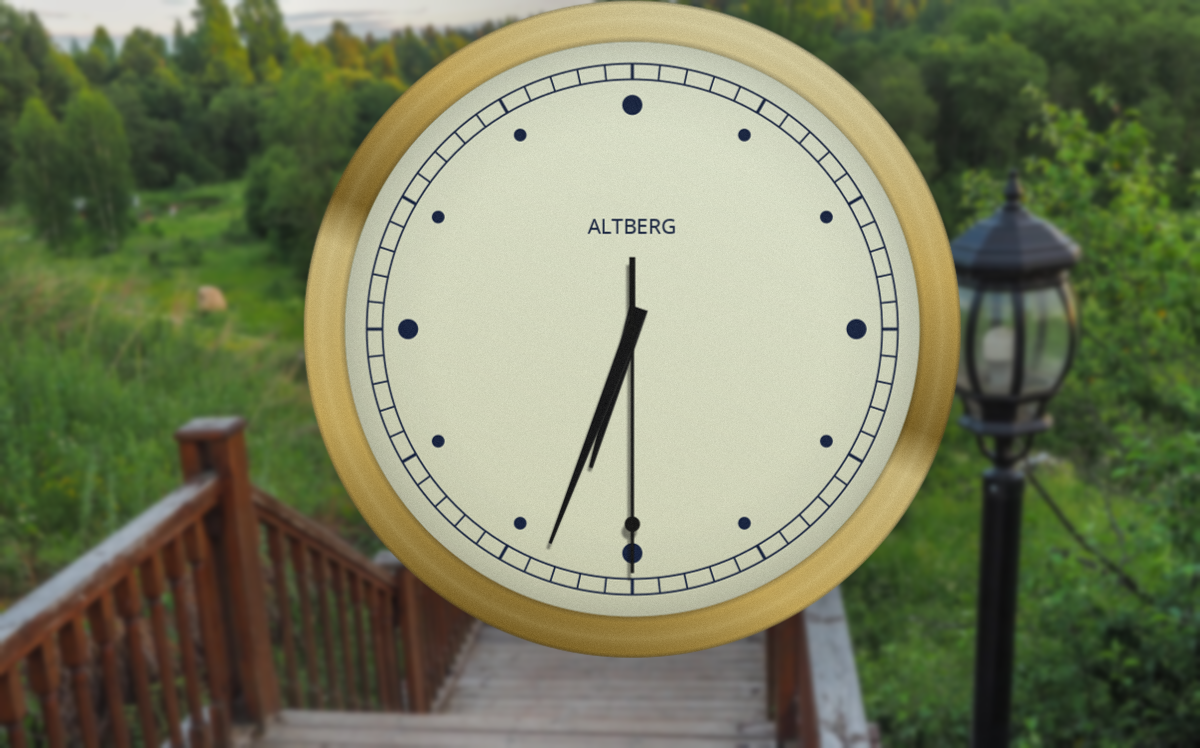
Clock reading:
6 h 33 min 30 s
